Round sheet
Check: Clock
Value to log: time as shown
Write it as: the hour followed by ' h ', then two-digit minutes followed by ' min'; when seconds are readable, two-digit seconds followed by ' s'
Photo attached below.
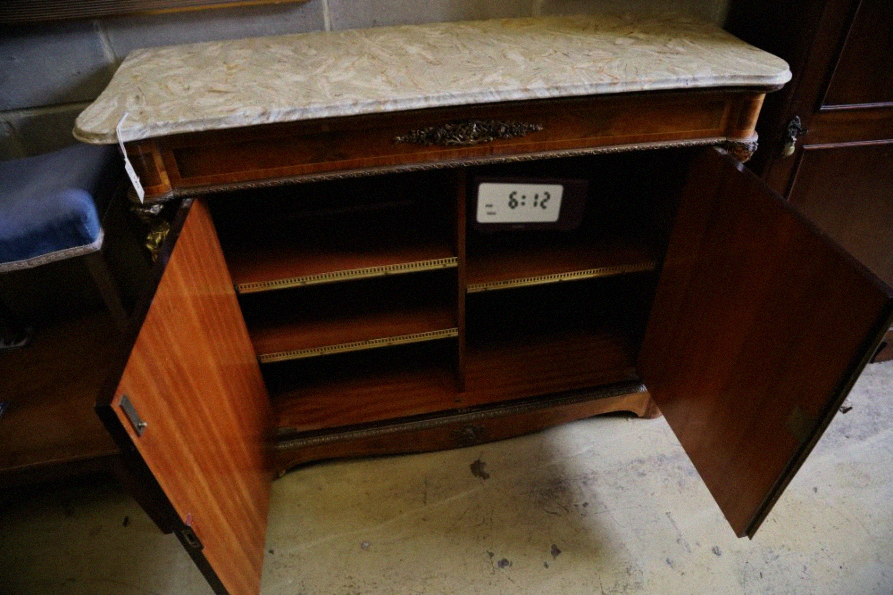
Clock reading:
6 h 12 min
